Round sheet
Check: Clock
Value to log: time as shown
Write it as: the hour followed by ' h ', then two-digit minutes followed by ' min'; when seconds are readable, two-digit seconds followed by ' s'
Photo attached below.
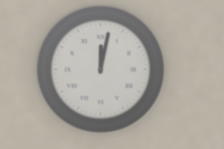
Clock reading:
12 h 02 min
